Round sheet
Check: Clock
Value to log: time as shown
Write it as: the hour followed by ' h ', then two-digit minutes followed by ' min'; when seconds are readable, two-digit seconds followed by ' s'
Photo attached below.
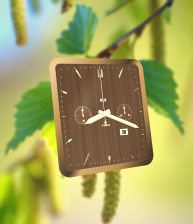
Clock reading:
8 h 19 min
